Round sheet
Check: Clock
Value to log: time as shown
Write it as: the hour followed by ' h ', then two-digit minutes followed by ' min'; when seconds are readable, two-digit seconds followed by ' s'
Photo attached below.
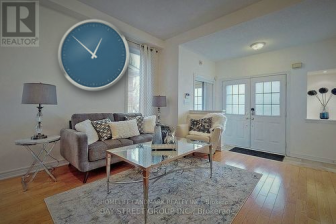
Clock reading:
12 h 52 min
